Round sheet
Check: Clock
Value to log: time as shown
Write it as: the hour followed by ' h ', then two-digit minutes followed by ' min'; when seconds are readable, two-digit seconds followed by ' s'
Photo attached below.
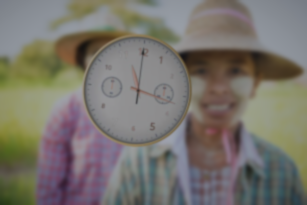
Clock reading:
11 h 17 min
